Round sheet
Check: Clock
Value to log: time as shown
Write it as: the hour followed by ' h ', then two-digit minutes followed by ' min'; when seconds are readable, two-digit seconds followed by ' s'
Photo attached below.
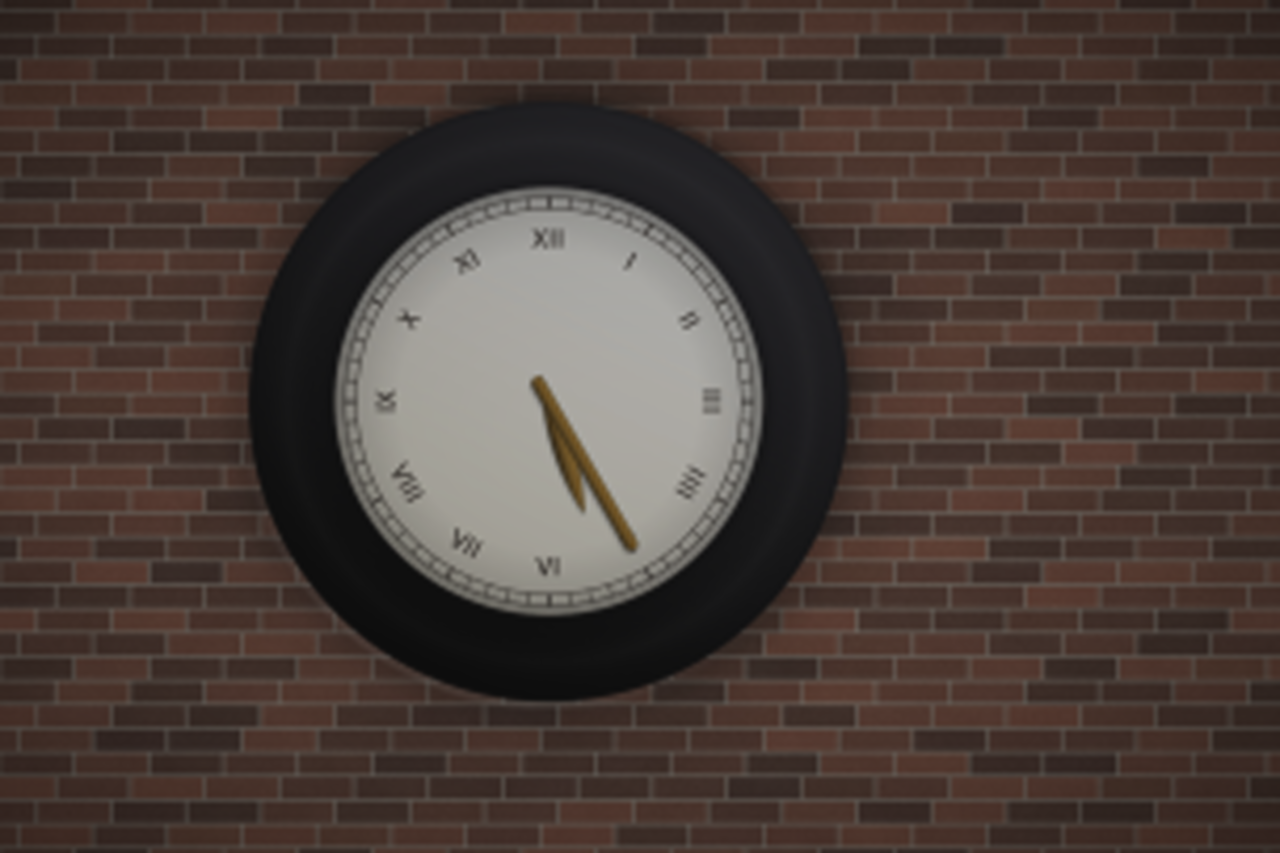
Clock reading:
5 h 25 min
